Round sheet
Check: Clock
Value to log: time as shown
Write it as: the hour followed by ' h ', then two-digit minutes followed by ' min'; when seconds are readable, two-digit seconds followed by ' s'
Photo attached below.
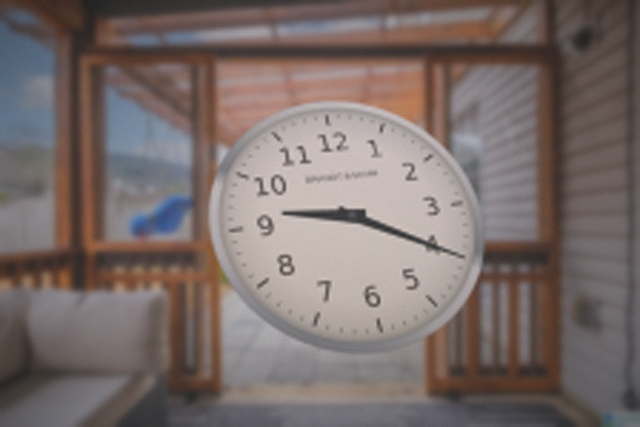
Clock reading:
9 h 20 min
